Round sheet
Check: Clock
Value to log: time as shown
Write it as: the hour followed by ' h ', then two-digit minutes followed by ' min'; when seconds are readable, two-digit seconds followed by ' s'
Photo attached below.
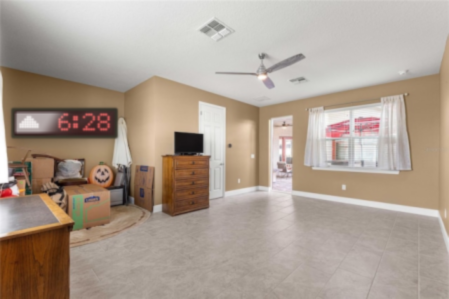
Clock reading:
6 h 28 min
